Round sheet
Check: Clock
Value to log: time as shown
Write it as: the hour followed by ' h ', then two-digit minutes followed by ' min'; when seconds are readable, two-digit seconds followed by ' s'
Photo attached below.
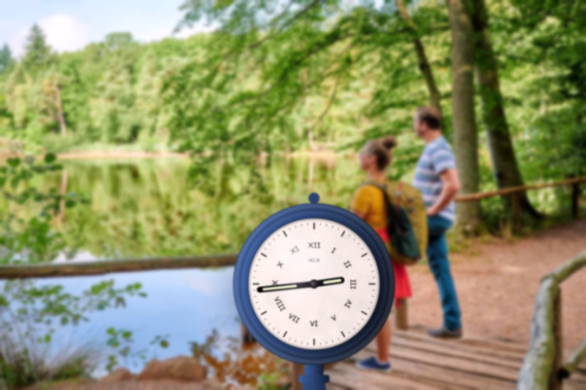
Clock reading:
2 h 44 min
